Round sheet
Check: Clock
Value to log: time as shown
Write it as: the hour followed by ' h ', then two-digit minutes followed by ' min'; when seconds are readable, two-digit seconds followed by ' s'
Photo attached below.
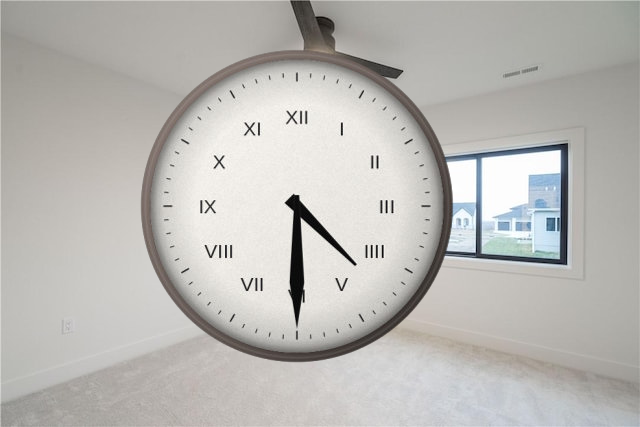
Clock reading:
4 h 30 min
